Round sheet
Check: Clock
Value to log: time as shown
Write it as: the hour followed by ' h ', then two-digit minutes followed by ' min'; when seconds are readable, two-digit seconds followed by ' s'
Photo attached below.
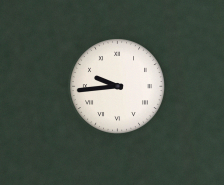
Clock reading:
9 h 44 min
